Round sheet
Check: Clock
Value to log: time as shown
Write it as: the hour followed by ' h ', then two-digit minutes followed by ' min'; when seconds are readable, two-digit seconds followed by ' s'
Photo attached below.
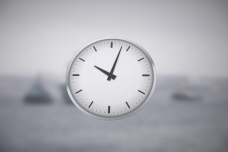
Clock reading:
10 h 03 min
